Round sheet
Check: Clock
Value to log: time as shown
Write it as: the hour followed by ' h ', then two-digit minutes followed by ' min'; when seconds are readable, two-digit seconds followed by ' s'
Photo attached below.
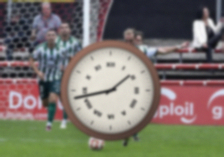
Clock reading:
1 h 43 min
